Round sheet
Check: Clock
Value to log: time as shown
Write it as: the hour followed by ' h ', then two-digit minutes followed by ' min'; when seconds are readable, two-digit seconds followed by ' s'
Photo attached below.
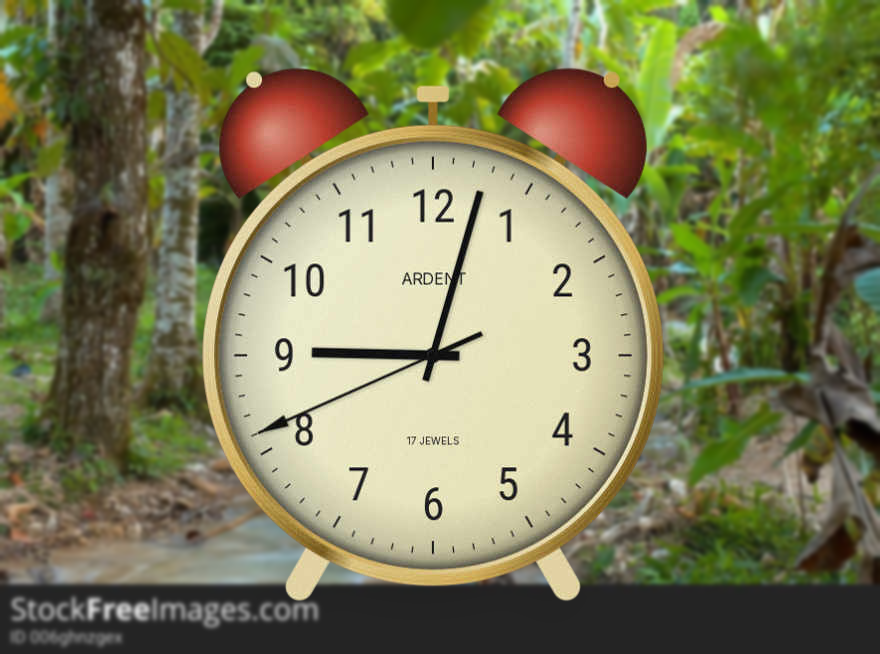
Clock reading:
9 h 02 min 41 s
